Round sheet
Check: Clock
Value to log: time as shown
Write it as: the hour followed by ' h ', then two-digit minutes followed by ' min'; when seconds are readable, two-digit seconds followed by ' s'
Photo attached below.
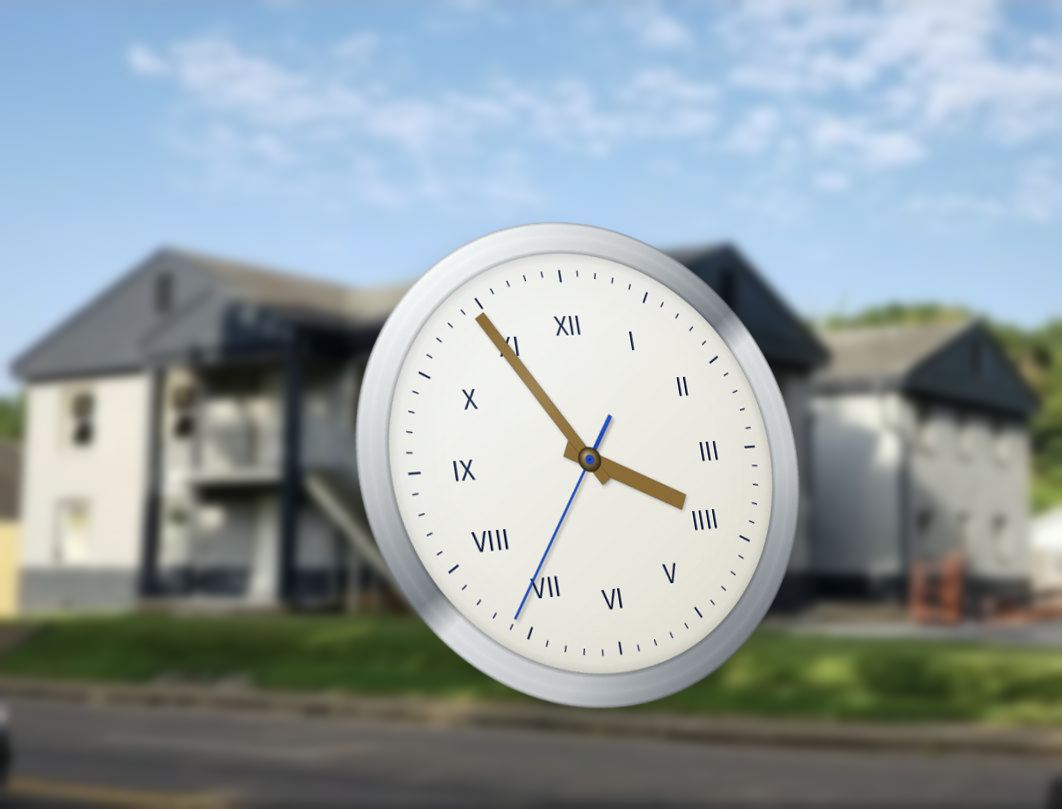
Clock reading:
3 h 54 min 36 s
